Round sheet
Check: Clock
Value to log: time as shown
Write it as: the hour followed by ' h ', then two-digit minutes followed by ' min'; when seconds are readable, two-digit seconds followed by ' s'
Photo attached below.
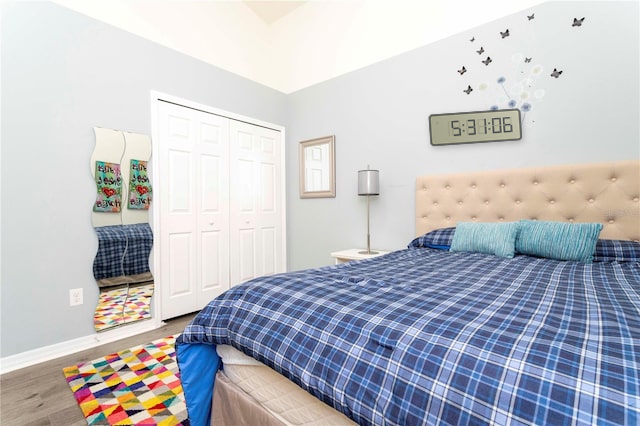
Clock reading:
5 h 31 min 06 s
